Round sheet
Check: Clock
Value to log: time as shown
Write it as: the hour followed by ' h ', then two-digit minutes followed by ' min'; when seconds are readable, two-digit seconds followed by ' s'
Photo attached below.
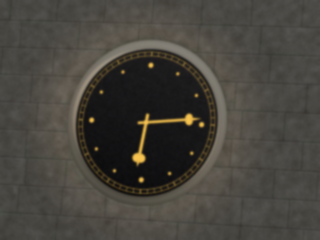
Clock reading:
6 h 14 min
